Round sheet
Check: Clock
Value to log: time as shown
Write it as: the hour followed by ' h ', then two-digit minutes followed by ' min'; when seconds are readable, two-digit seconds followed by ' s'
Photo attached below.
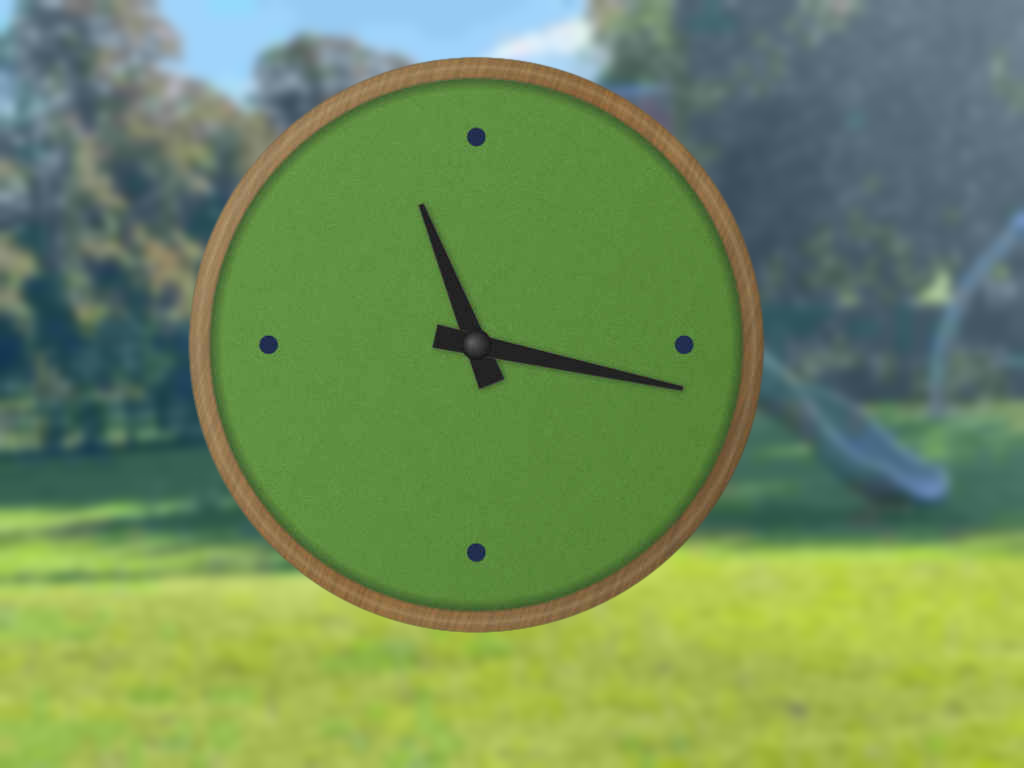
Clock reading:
11 h 17 min
